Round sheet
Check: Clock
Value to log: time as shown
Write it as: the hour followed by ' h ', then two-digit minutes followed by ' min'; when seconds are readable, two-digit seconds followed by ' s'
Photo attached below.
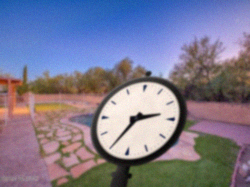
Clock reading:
2 h 35 min
